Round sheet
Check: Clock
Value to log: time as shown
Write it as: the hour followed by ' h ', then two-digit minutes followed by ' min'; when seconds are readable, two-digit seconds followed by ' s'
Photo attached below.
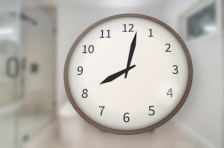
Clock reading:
8 h 02 min
